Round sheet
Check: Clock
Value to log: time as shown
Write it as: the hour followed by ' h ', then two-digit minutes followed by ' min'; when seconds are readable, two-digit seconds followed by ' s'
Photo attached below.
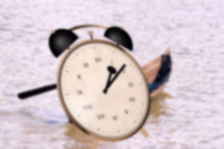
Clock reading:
1 h 09 min
